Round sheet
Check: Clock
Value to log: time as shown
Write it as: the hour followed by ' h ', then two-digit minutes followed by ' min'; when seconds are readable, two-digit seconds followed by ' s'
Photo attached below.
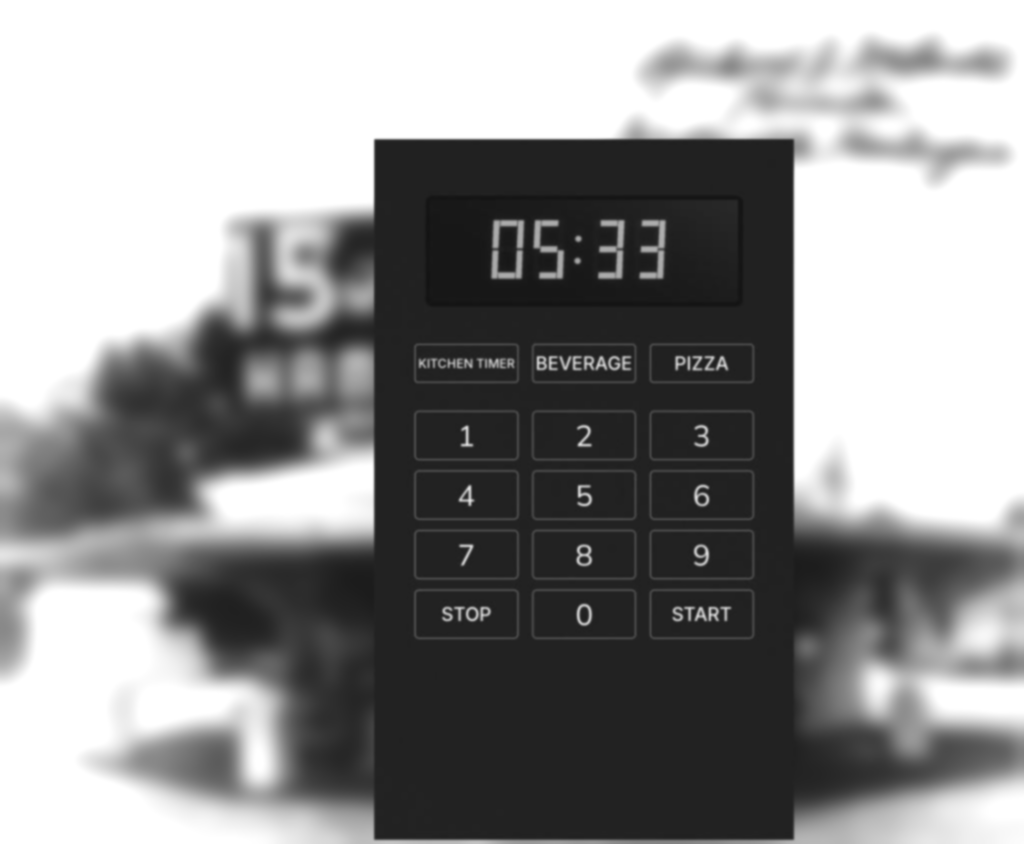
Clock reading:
5 h 33 min
